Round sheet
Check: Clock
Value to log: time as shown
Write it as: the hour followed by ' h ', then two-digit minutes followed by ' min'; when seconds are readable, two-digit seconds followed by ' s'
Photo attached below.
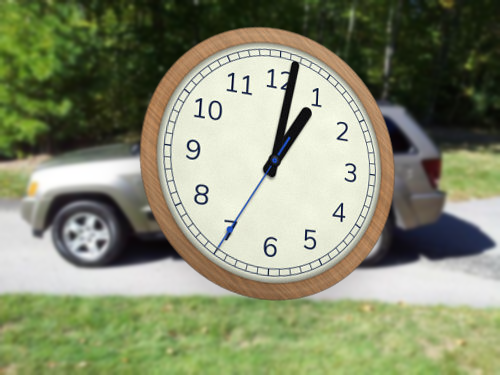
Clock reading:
1 h 01 min 35 s
